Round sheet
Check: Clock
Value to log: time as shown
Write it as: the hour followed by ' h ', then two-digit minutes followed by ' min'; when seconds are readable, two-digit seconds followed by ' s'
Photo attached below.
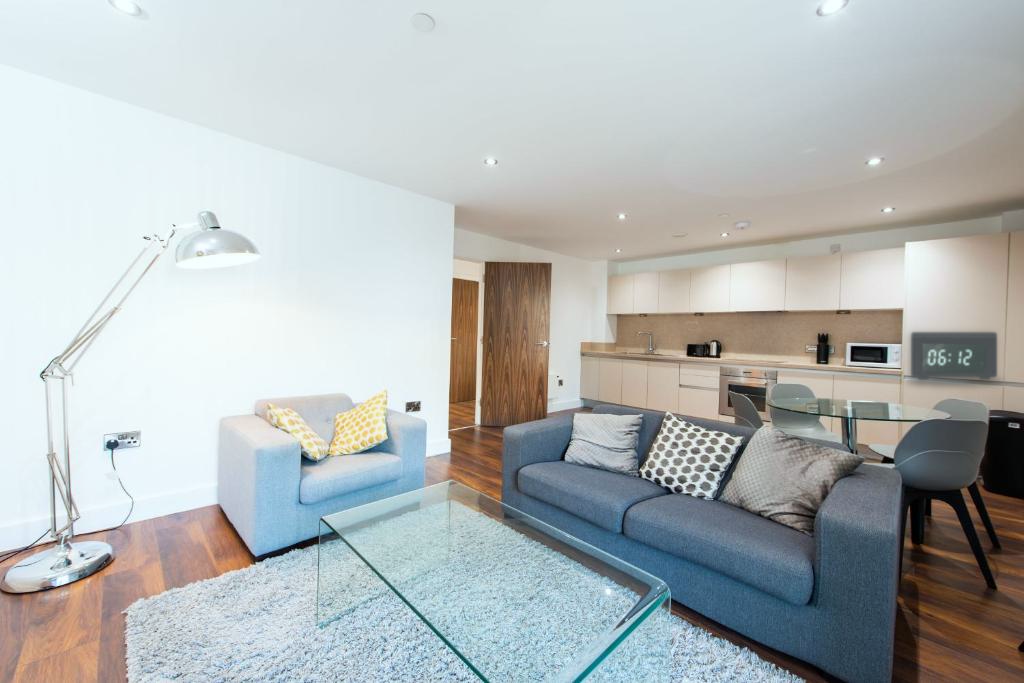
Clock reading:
6 h 12 min
